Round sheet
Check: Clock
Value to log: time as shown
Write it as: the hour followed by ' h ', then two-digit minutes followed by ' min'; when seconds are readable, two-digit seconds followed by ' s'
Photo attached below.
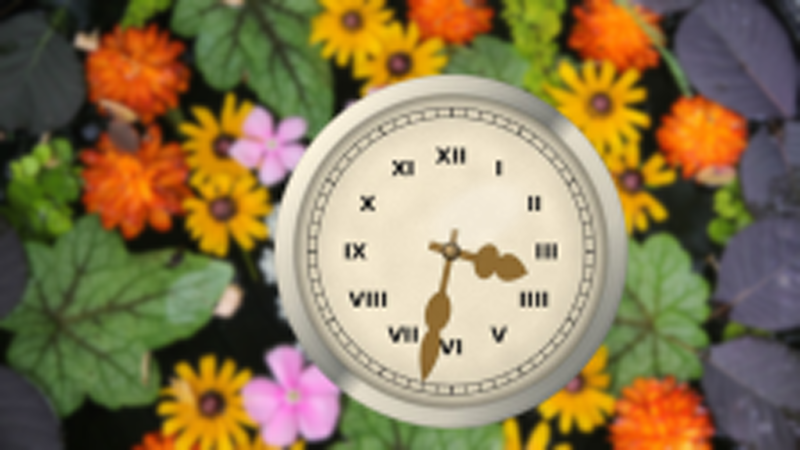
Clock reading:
3 h 32 min
